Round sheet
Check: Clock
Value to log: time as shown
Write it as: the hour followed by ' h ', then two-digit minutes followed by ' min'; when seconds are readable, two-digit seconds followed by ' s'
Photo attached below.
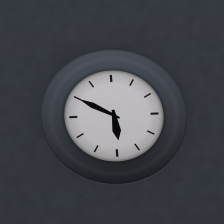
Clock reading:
5 h 50 min
